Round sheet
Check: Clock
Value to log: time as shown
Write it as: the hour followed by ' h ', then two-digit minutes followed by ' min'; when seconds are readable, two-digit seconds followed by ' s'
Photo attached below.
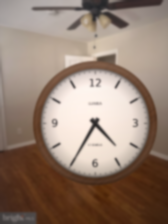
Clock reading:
4 h 35 min
